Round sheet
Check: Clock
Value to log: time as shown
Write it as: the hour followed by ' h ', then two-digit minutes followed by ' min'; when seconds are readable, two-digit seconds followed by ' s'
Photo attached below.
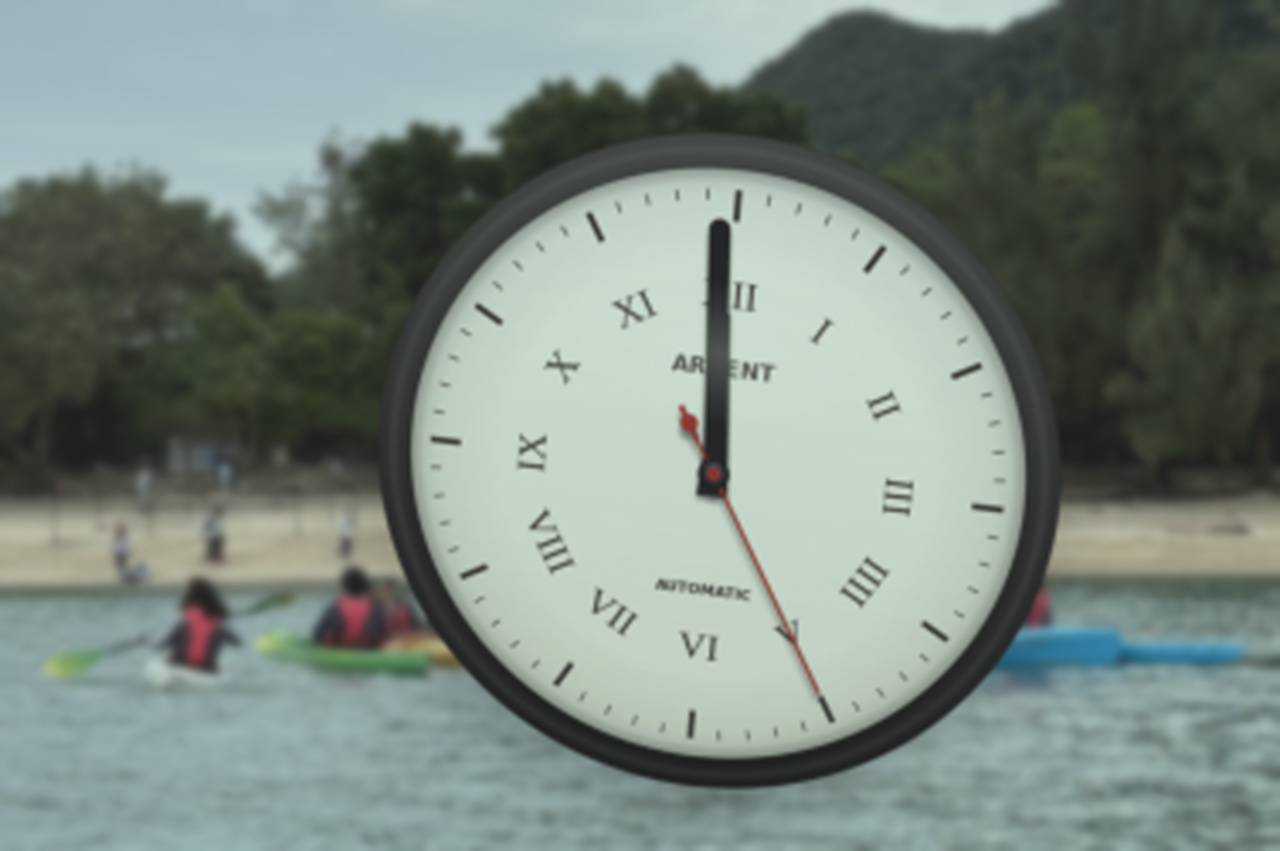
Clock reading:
11 h 59 min 25 s
